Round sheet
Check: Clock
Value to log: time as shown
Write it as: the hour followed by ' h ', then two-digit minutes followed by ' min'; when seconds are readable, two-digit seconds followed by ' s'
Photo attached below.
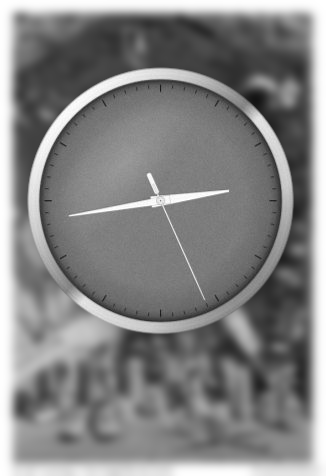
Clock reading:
2 h 43 min 26 s
